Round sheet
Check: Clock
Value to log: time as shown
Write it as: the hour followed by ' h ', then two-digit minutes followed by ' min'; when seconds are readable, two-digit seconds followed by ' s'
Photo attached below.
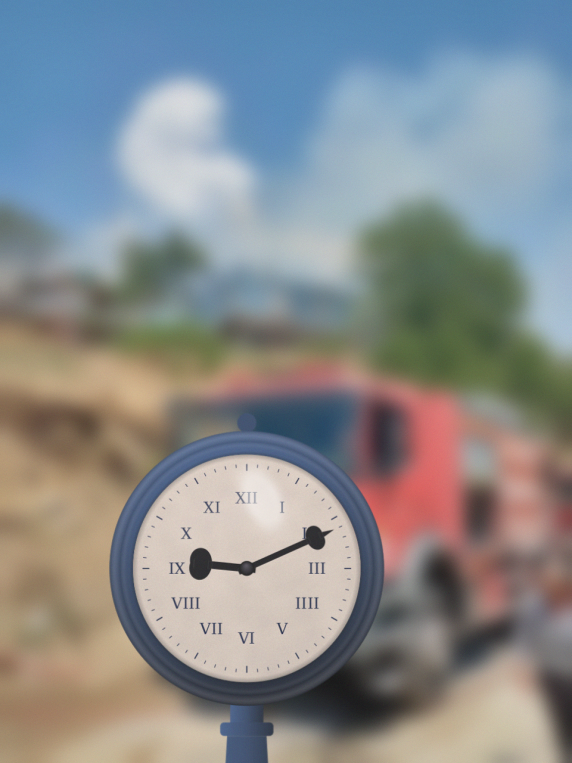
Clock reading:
9 h 11 min
